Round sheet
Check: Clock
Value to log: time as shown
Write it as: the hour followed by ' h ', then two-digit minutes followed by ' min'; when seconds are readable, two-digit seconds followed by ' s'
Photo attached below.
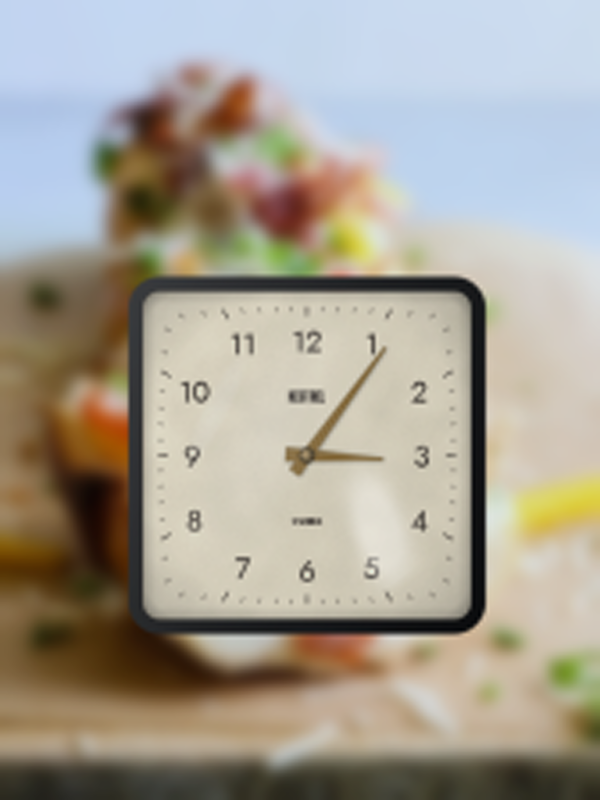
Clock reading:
3 h 06 min
